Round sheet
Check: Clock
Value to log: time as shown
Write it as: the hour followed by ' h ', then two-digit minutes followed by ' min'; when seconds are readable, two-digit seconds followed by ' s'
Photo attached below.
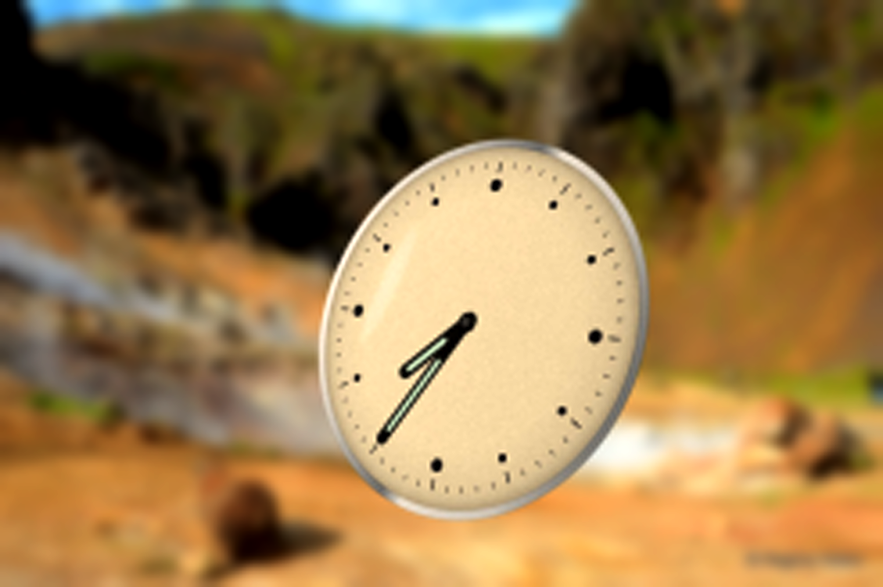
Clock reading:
7 h 35 min
